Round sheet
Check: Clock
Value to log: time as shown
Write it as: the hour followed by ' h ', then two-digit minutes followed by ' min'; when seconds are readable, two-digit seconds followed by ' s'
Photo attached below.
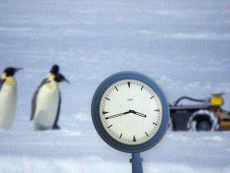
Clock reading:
3 h 43 min
